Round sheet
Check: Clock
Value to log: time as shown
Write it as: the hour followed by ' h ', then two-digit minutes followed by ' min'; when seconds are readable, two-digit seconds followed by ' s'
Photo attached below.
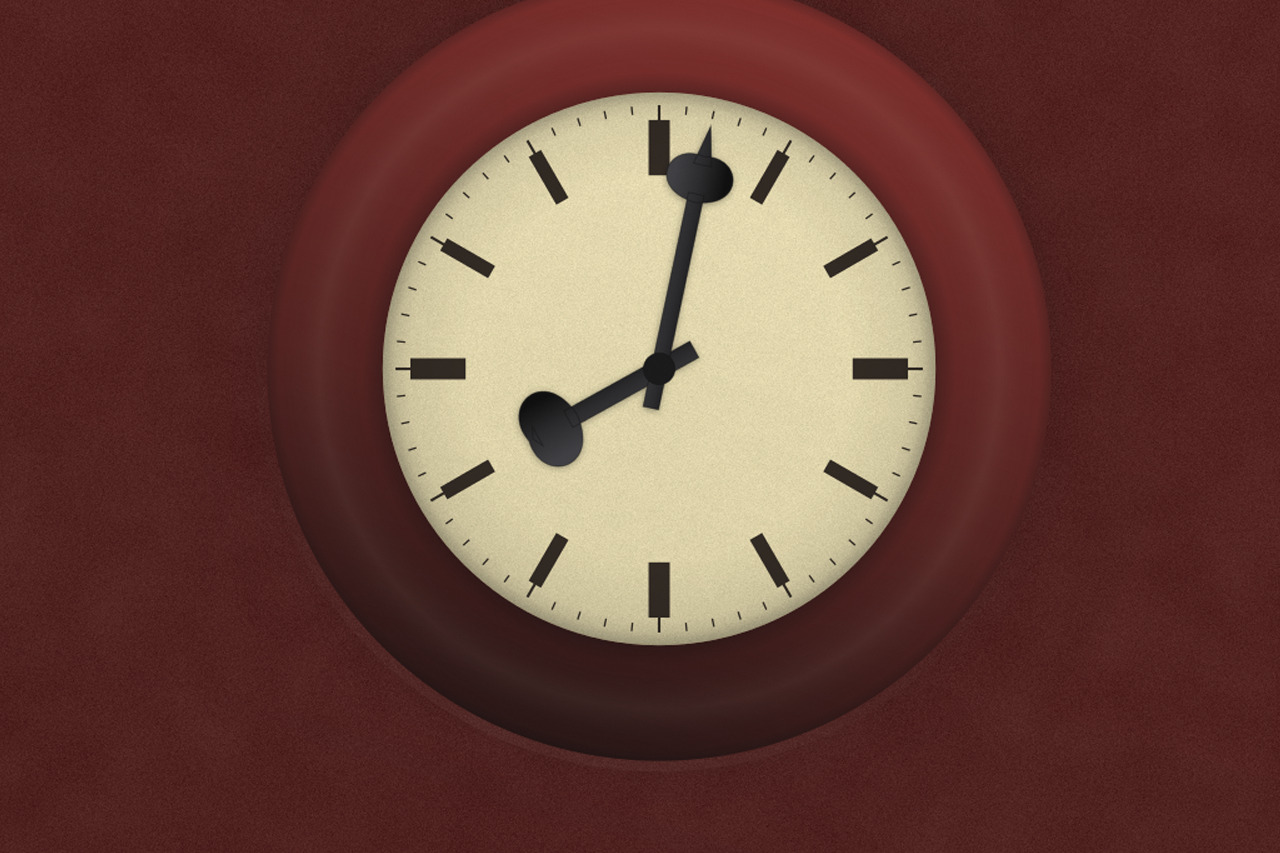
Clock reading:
8 h 02 min
